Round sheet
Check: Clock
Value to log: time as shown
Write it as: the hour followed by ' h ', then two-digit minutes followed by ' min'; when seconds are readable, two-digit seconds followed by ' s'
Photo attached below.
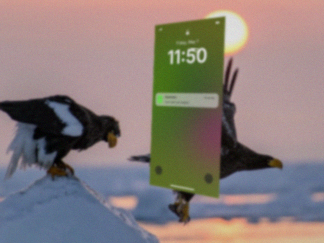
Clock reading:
11 h 50 min
